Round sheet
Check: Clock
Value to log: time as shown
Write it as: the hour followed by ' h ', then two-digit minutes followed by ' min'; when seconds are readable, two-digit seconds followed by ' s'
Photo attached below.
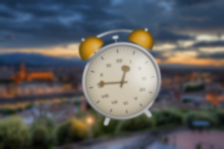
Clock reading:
12 h 46 min
